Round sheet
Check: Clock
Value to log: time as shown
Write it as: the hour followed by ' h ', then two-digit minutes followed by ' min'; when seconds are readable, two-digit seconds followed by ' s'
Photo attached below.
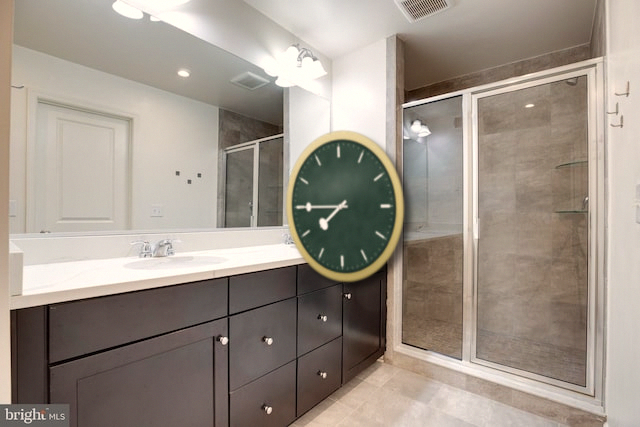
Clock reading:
7 h 45 min
